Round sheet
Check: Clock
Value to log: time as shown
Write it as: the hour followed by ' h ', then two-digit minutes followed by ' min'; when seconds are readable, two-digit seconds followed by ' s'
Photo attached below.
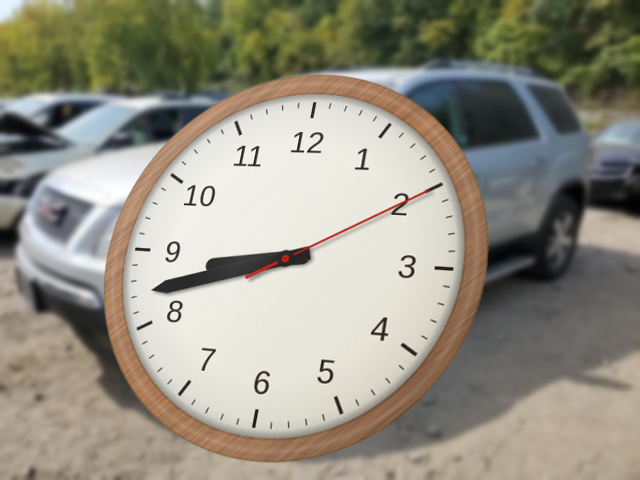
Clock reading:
8 h 42 min 10 s
